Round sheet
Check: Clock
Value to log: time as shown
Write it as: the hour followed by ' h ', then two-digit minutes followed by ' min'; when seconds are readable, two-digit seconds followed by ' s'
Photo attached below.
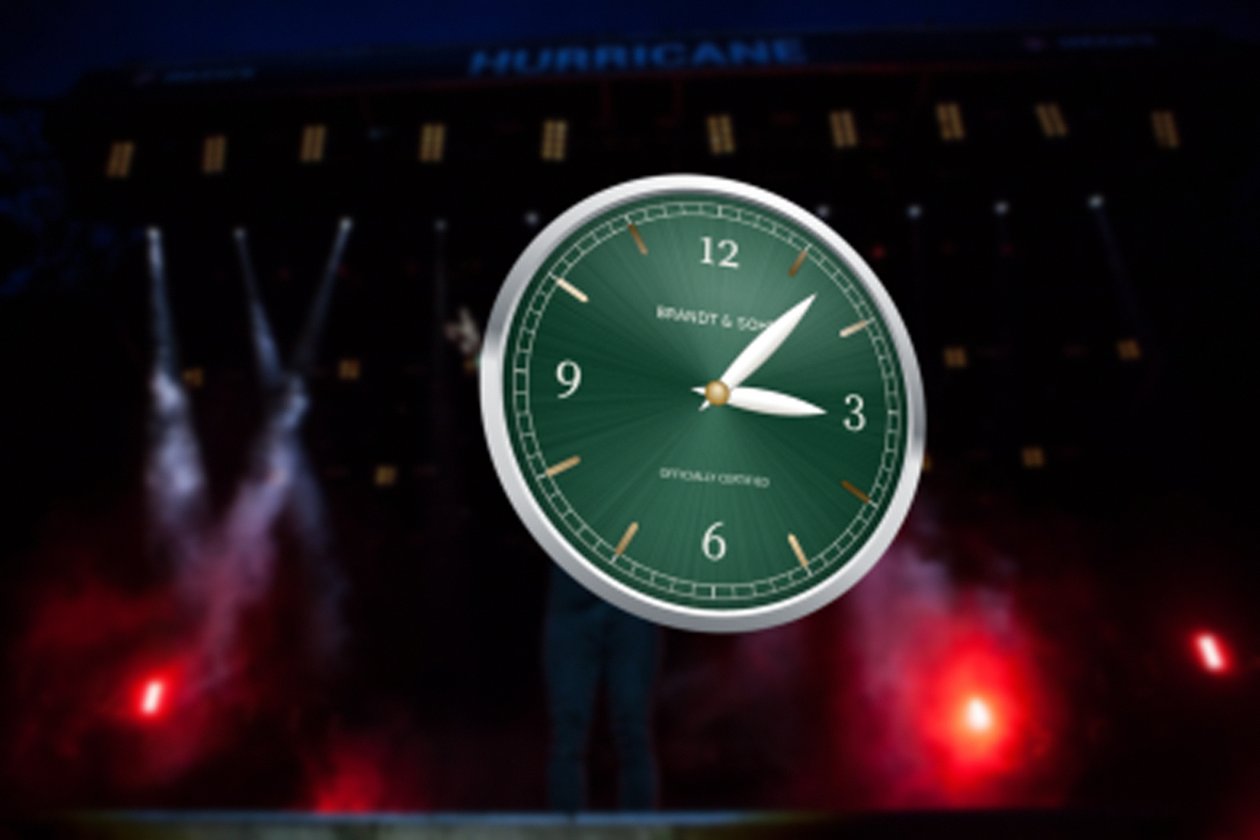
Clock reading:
3 h 07 min
